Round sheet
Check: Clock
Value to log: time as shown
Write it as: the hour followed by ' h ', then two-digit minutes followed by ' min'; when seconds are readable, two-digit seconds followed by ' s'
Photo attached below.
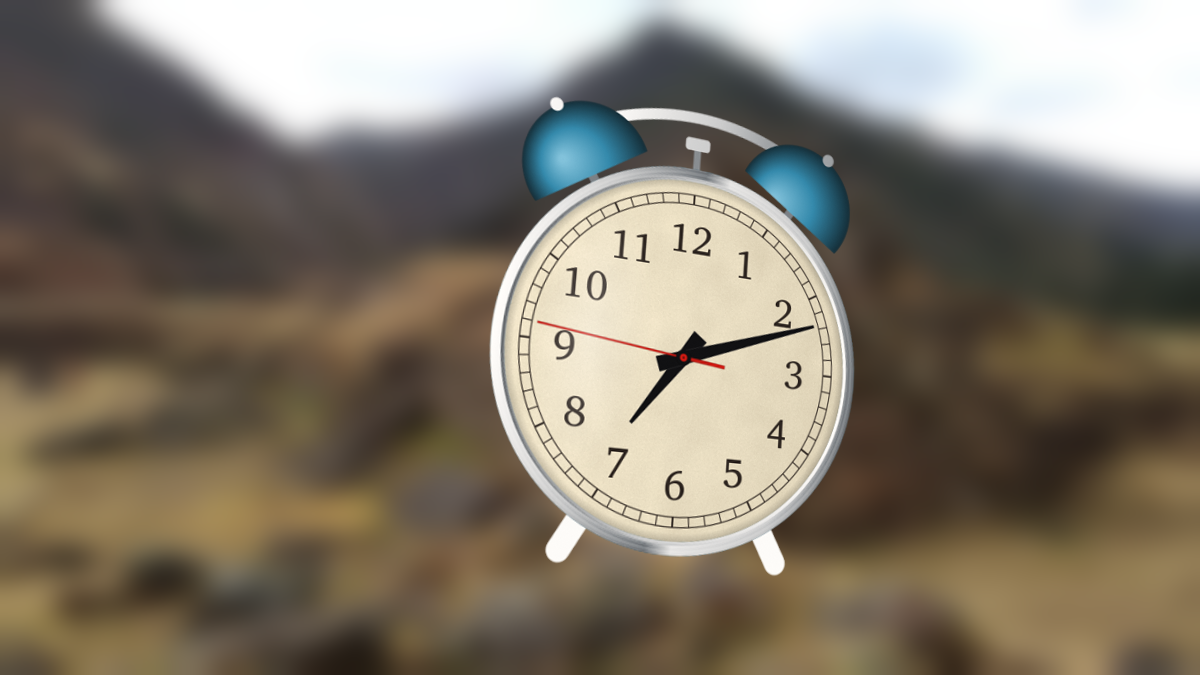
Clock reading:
7 h 11 min 46 s
